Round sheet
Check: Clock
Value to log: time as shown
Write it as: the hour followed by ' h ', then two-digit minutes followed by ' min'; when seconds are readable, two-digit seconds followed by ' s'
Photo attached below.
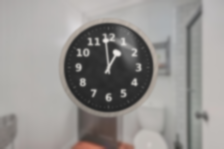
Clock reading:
12 h 59 min
